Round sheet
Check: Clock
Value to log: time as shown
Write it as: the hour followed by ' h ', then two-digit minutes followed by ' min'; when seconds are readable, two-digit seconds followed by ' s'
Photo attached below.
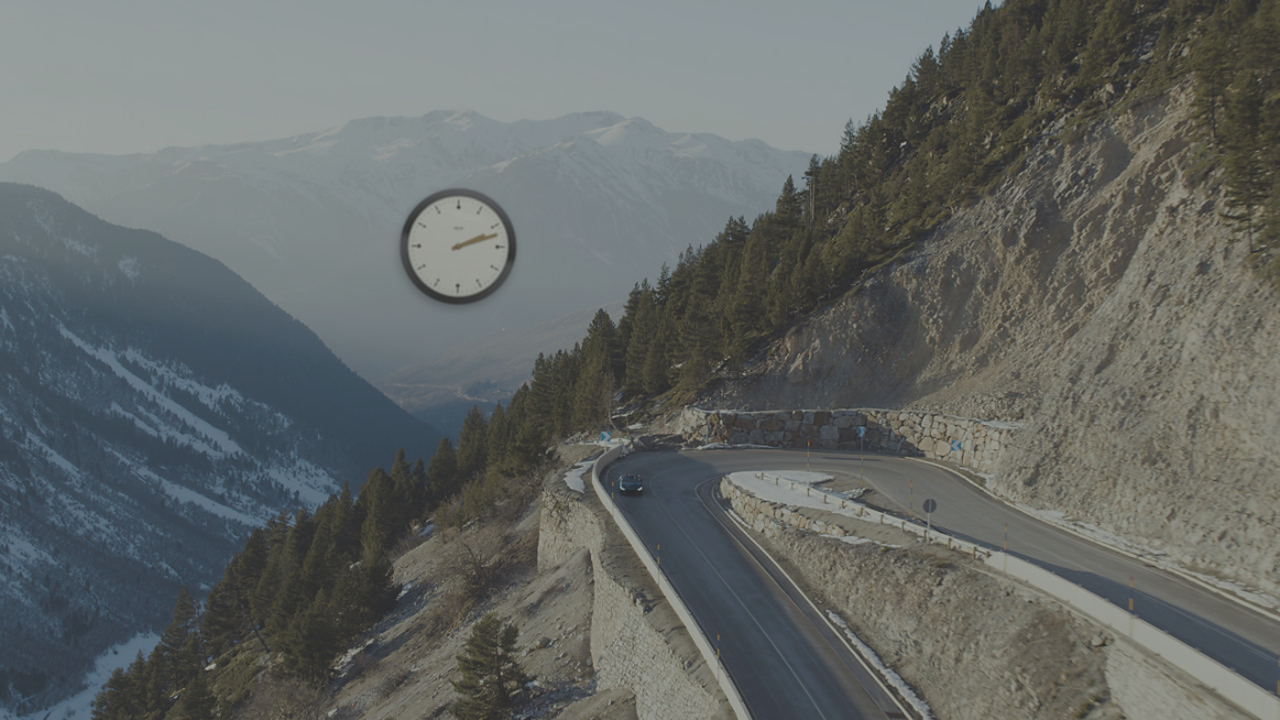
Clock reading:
2 h 12 min
